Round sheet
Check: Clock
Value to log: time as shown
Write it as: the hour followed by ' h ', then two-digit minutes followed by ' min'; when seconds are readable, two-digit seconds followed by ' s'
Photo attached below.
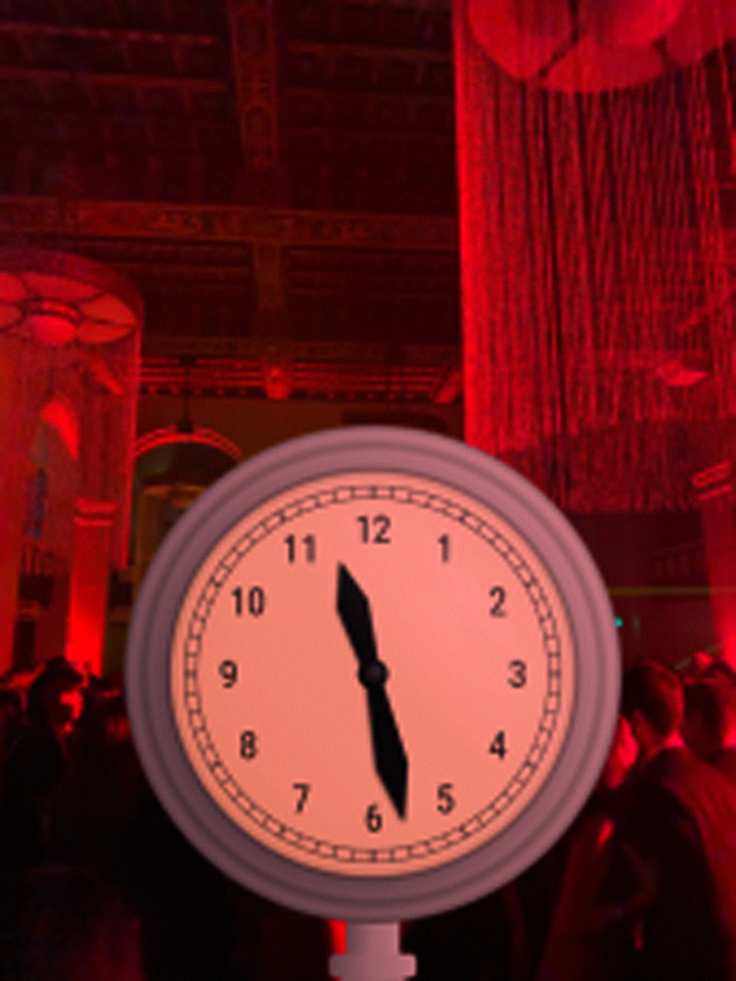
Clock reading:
11 h 28 min
